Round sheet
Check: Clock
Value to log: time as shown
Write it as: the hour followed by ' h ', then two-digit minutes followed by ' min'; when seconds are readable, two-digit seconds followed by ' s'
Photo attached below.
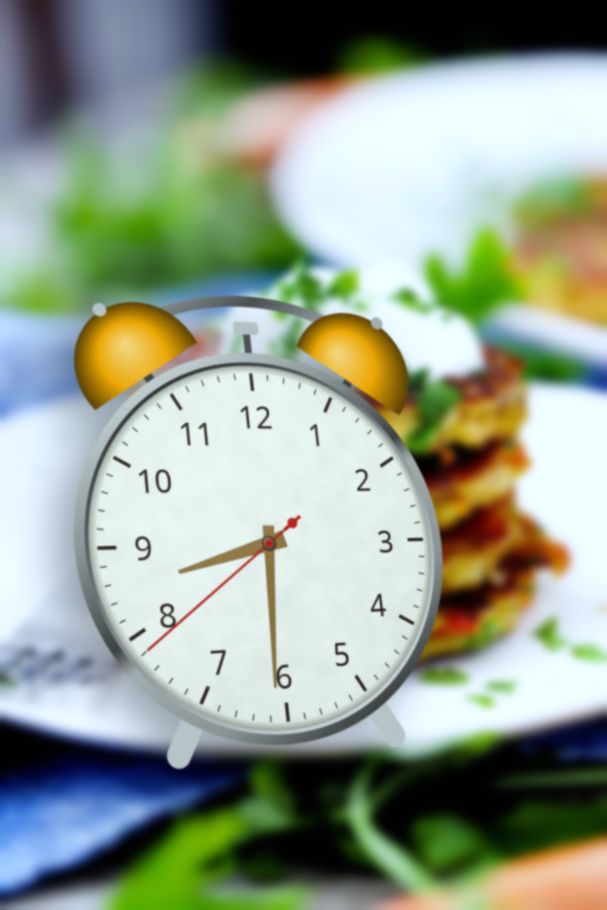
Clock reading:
8 h 30 min 39 s
